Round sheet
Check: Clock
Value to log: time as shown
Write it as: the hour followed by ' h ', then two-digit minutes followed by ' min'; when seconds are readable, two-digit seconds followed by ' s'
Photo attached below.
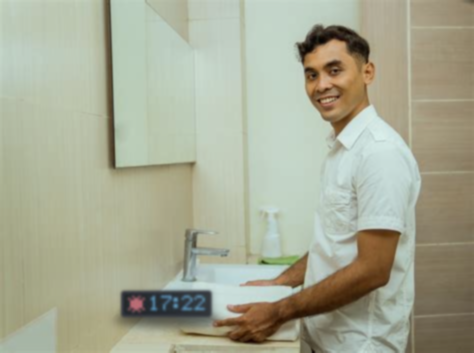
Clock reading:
17 h 22 min
